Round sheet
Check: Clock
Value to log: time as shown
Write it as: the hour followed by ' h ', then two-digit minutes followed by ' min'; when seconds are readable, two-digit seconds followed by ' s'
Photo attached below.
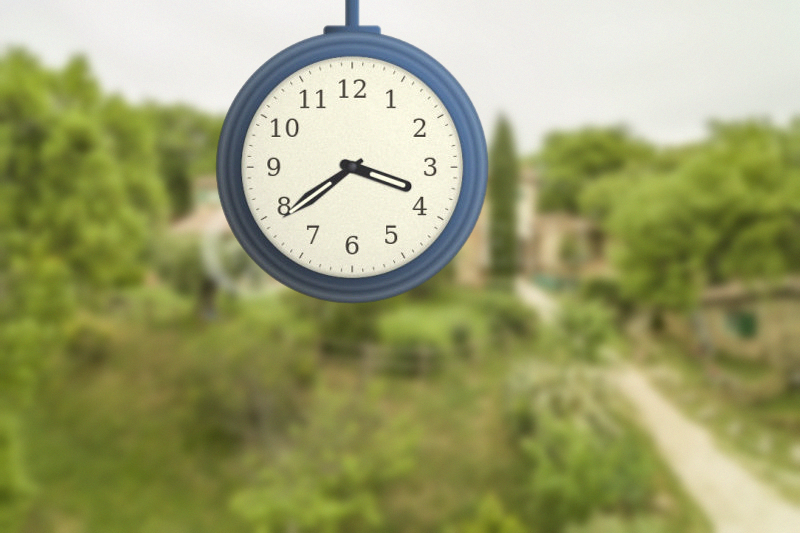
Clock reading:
3 h 39 min
